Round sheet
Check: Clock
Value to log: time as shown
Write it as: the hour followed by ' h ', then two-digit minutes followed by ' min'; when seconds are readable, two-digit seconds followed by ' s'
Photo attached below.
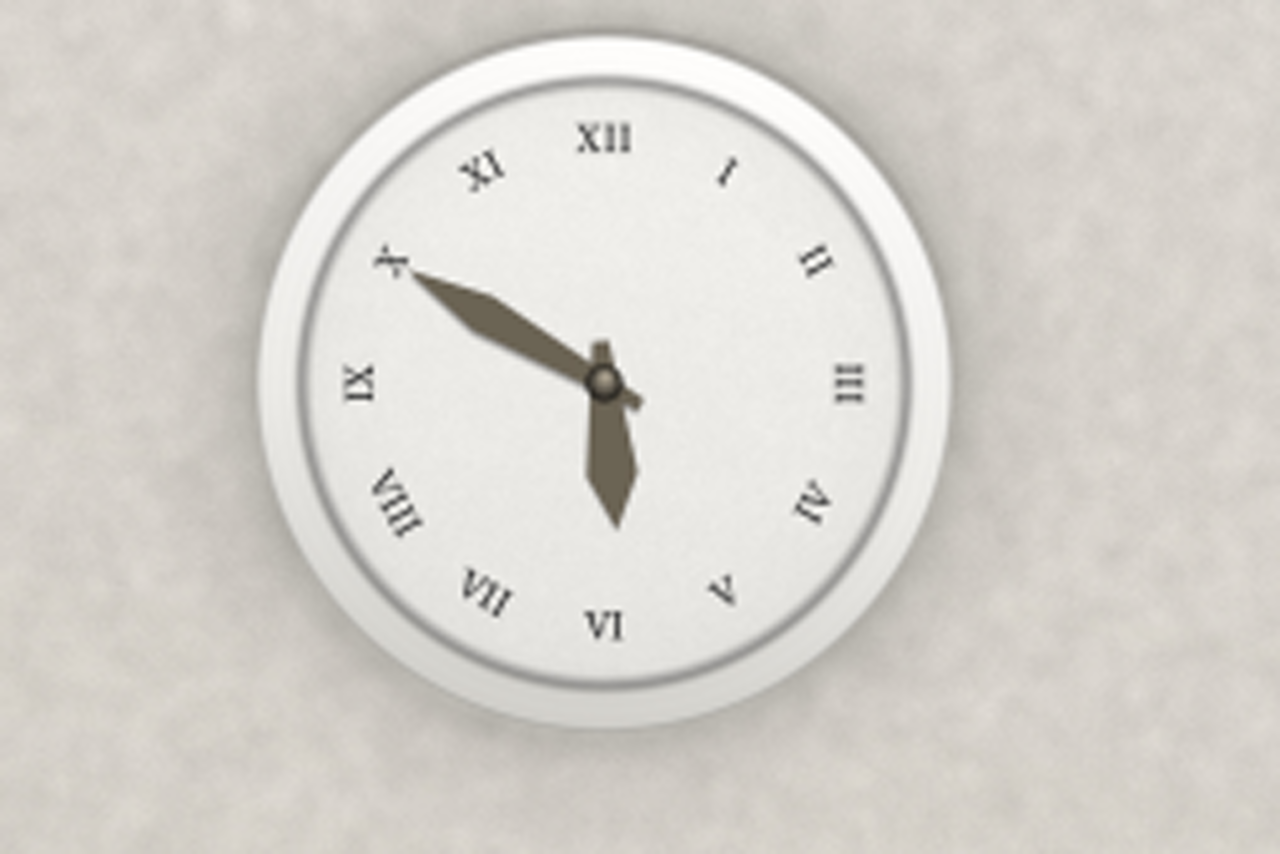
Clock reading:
5 h 50 min
